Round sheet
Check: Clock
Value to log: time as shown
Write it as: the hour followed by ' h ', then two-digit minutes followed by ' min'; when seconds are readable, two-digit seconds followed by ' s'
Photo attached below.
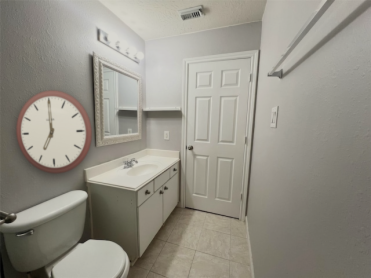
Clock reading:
7 h 00 min
